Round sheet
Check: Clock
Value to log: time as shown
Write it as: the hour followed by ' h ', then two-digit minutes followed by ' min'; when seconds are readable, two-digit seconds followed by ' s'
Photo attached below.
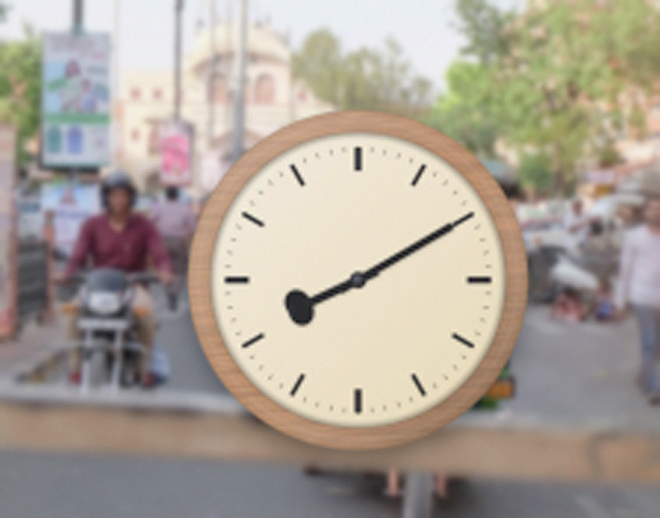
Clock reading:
8 h 10 min
